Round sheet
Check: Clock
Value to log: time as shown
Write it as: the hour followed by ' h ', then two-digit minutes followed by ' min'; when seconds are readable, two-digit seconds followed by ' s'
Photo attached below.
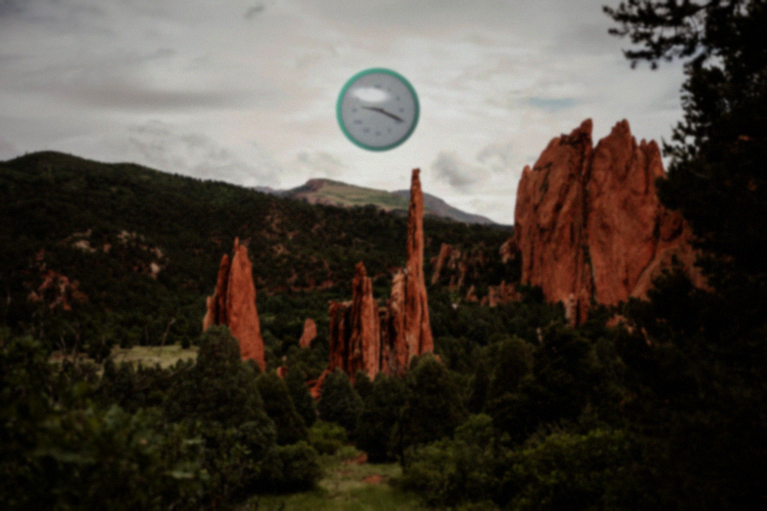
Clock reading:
9 h 19 min
